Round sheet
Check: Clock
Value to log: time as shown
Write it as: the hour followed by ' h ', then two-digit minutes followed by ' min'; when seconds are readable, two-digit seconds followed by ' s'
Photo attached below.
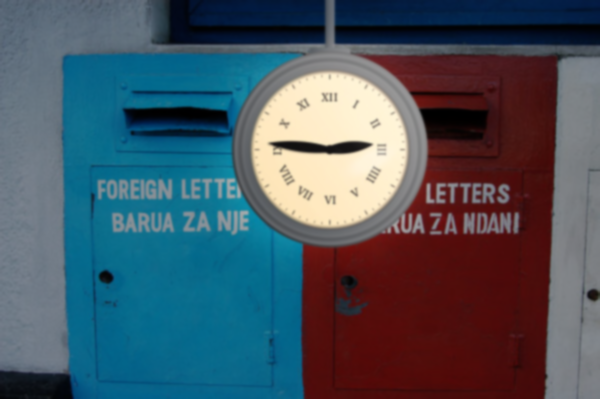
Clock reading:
2 h 46 min
